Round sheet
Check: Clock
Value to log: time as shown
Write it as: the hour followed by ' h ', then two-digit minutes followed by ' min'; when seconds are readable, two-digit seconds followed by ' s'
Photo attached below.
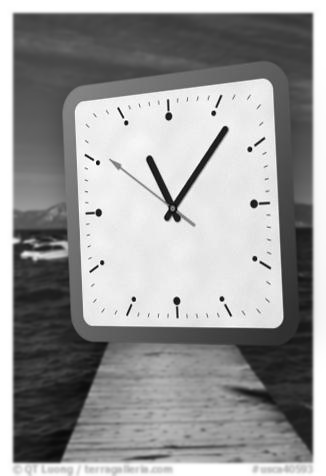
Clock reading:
11 h 06 min 51 s
